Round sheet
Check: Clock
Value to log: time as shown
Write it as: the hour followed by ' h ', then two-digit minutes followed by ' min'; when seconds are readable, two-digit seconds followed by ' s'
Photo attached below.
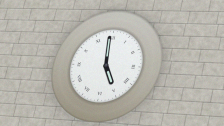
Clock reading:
4 h 59 min
